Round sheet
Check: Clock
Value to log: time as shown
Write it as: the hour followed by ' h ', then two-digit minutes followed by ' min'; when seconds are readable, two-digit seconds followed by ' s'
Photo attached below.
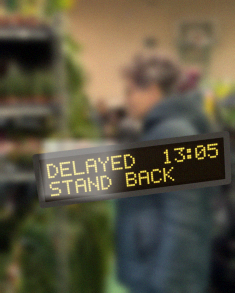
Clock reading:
13 h 05 min
